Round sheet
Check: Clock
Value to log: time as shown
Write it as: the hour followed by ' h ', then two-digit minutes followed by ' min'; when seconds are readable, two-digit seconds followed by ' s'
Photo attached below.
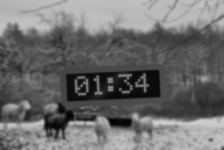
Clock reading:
1 h 34 min
